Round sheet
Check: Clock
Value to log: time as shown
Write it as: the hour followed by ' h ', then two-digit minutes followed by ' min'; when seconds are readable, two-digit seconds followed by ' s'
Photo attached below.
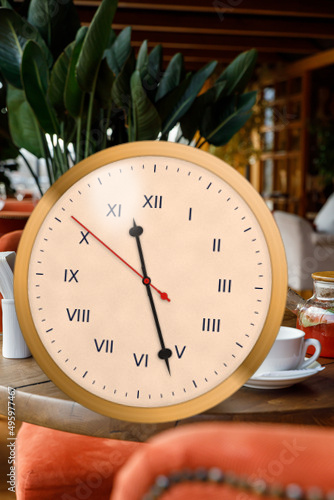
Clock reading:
11 h 26 min 51 s
